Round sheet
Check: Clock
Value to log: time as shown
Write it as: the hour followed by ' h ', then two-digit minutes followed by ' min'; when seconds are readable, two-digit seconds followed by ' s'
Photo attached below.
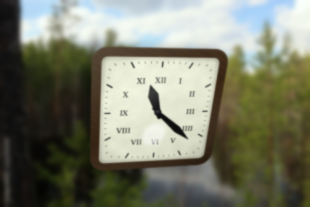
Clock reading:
11 h 22 min
